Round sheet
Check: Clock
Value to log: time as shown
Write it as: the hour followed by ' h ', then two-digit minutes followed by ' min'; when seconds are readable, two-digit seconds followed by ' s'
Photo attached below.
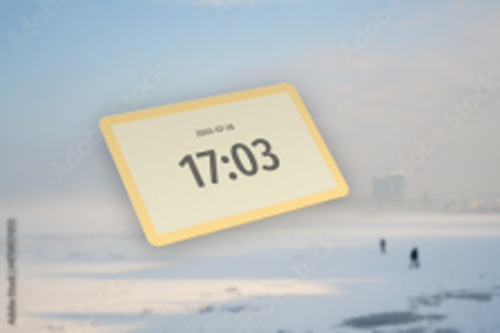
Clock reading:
17 h 03 min
